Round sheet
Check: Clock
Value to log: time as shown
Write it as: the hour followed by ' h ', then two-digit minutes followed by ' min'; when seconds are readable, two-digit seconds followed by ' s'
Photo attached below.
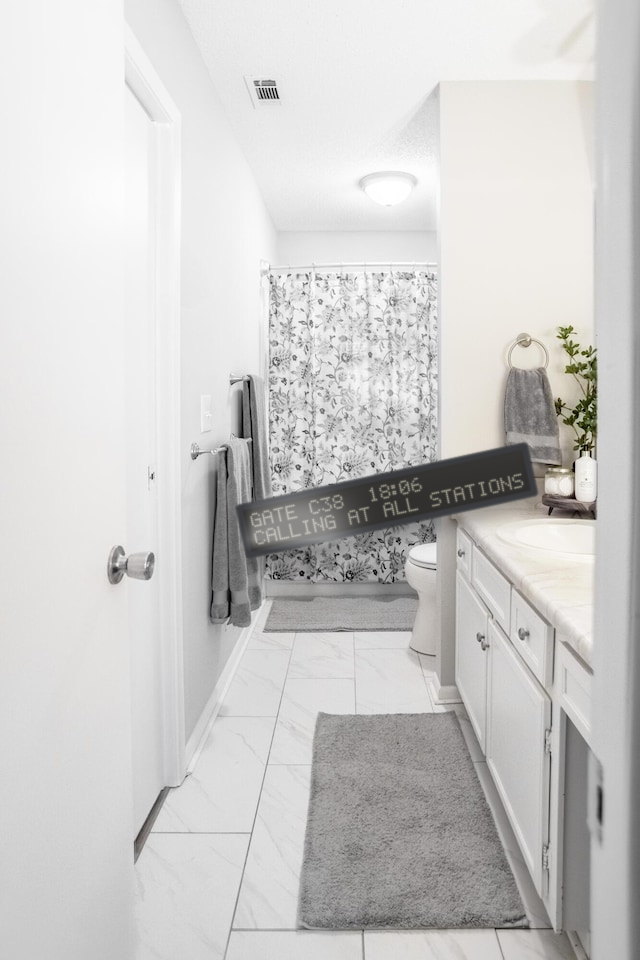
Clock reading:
18 h 06 min
